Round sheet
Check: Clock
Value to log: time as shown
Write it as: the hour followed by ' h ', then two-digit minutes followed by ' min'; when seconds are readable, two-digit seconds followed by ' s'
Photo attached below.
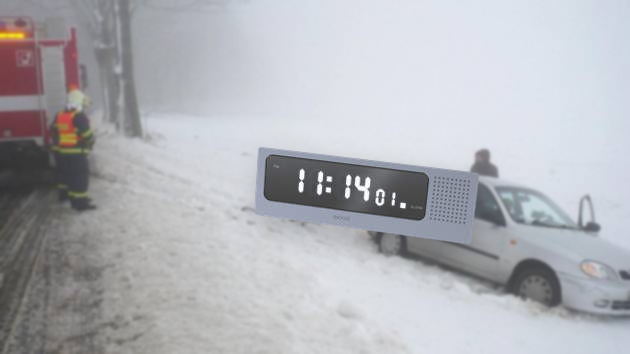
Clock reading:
11 h 14 min 01 s
